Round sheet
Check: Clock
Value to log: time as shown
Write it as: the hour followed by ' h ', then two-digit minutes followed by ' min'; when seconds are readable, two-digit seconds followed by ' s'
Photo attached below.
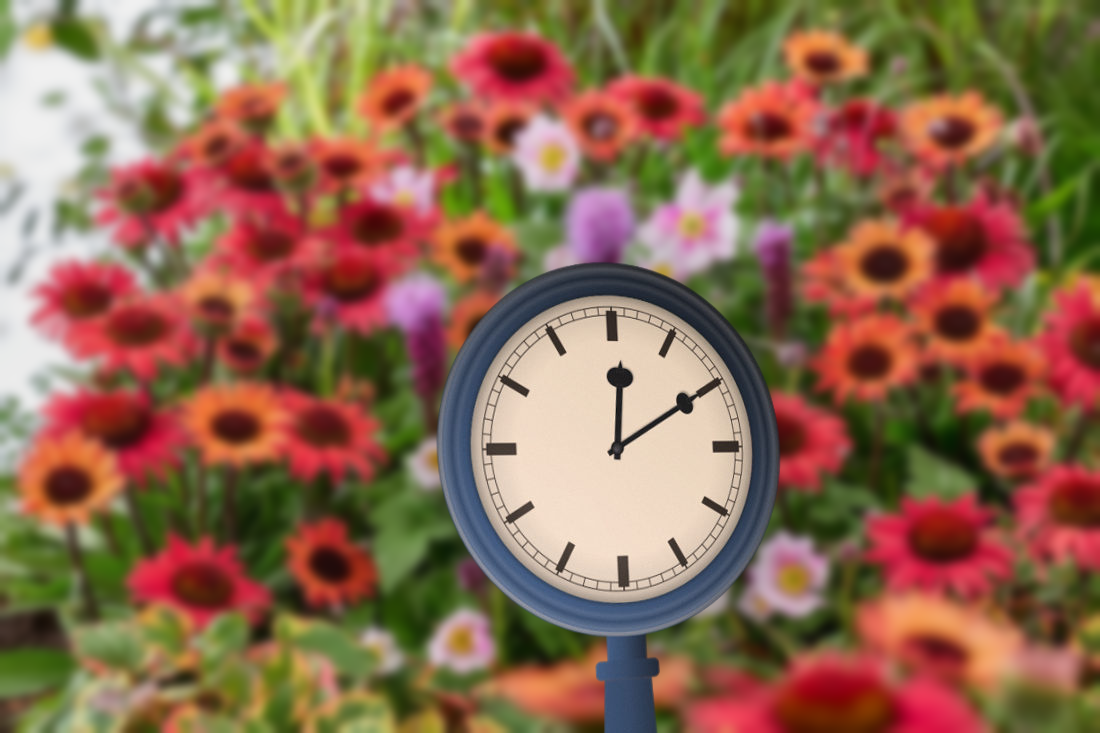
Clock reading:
12 h 10 min
